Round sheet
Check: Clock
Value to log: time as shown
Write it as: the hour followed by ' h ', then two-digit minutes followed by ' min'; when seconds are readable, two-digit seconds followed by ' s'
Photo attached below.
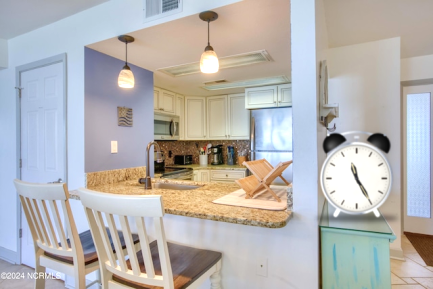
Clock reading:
11 h 25 min
